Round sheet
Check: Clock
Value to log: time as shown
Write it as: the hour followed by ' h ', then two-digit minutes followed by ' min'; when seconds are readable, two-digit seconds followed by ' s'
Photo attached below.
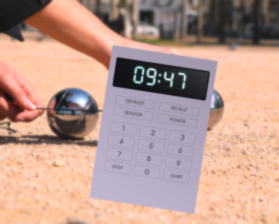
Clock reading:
9 h 47 min
